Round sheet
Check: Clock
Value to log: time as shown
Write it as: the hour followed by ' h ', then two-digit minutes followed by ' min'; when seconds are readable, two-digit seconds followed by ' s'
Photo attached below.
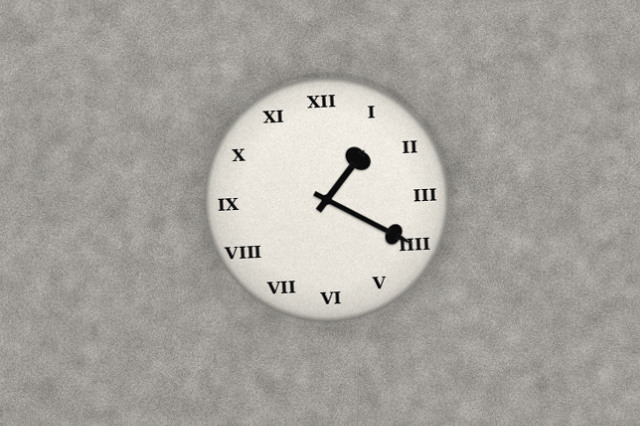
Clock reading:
1 h 20 min
